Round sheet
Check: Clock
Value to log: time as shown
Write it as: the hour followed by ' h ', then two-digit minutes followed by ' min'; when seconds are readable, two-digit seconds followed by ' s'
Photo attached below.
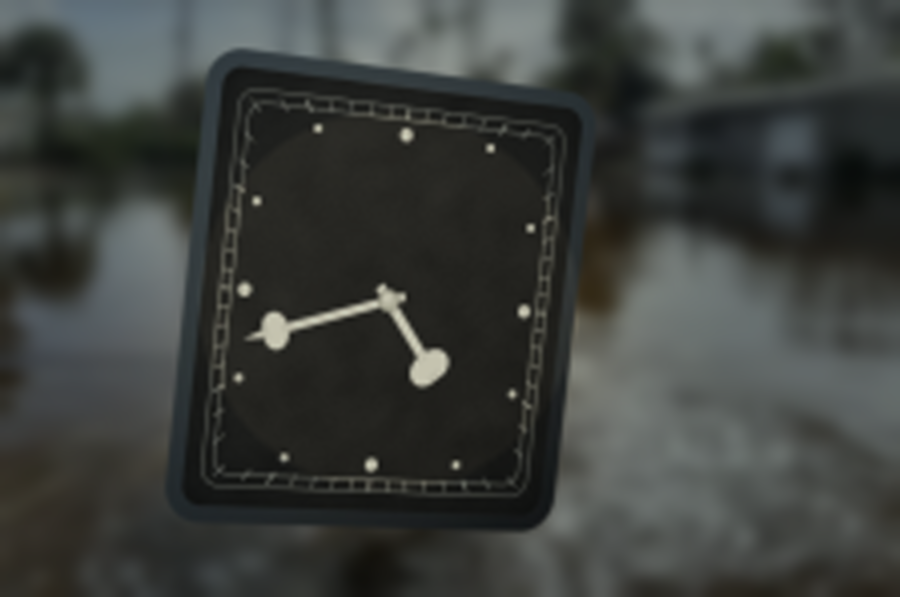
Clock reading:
4 h 42 min
